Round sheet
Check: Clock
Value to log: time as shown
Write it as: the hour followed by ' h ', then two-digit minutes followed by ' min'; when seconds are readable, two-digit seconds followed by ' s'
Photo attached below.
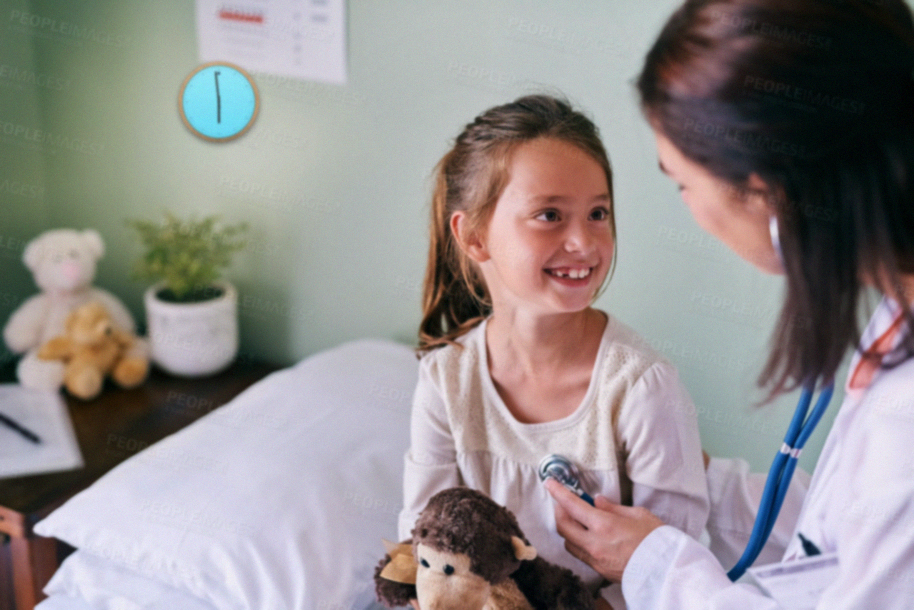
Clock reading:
5 h 59 min
